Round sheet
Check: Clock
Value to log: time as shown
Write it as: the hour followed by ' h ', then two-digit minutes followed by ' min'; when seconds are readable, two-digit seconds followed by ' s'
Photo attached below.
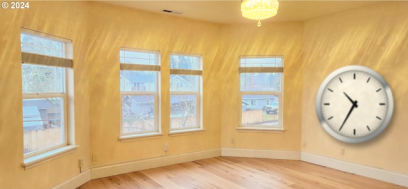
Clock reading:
10 h 35 min
